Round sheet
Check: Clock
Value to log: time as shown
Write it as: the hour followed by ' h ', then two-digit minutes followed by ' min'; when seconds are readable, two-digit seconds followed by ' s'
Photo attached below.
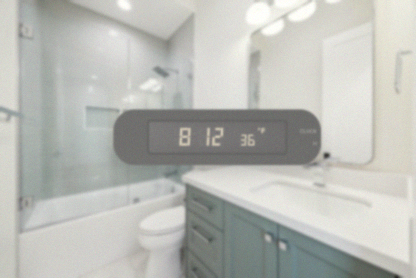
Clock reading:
8 h 12 min
